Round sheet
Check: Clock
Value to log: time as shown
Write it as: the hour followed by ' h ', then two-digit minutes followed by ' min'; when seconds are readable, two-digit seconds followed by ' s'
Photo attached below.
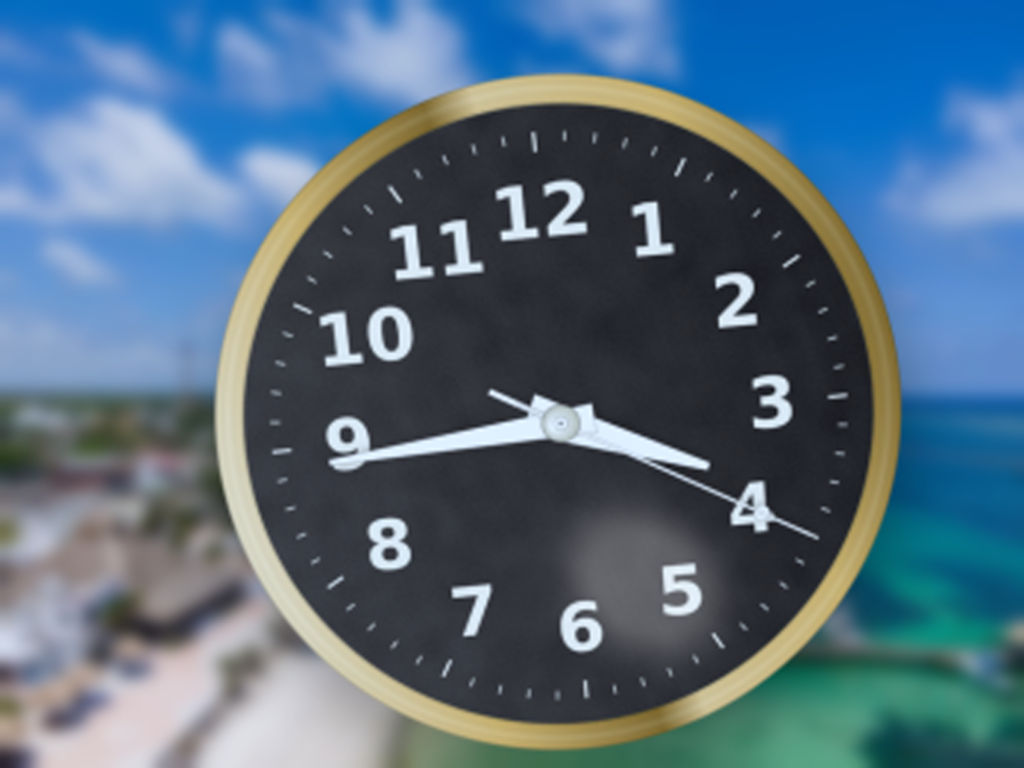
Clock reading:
3 h 44 min 20 s
